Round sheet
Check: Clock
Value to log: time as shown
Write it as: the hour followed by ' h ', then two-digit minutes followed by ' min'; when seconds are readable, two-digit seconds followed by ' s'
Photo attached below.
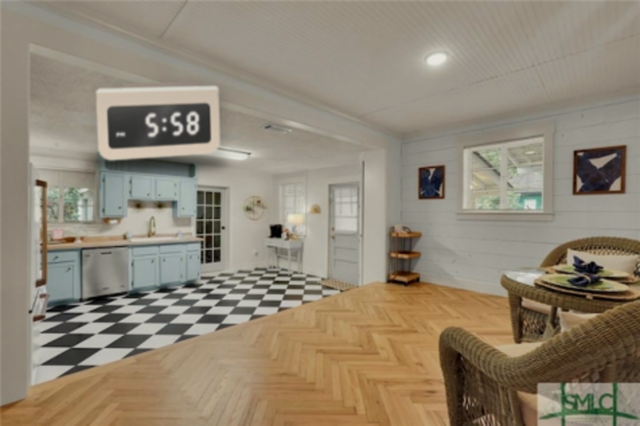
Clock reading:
5 h 58 min
